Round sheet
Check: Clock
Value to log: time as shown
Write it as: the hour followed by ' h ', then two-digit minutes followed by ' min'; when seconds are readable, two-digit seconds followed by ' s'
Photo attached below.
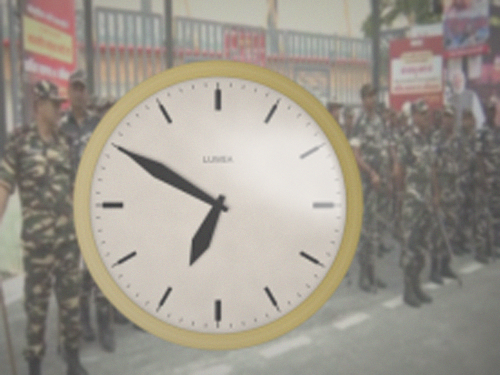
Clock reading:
6 h 50 min
